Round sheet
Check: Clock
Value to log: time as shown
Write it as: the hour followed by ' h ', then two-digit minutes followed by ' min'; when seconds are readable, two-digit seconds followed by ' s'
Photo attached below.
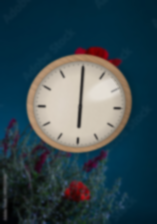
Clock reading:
6 h 00 min
